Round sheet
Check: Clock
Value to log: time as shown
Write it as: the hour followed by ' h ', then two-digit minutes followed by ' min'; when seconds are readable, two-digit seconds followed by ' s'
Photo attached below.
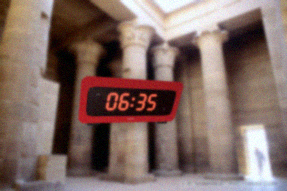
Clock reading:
6 h 35 min
